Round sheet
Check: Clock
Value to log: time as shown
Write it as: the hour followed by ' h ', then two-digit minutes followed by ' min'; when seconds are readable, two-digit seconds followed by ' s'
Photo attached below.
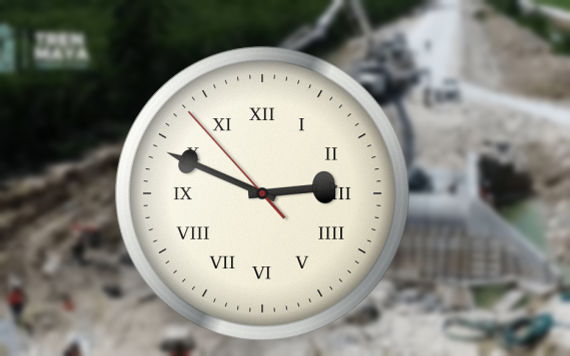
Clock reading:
2 h 48 min 53 s
